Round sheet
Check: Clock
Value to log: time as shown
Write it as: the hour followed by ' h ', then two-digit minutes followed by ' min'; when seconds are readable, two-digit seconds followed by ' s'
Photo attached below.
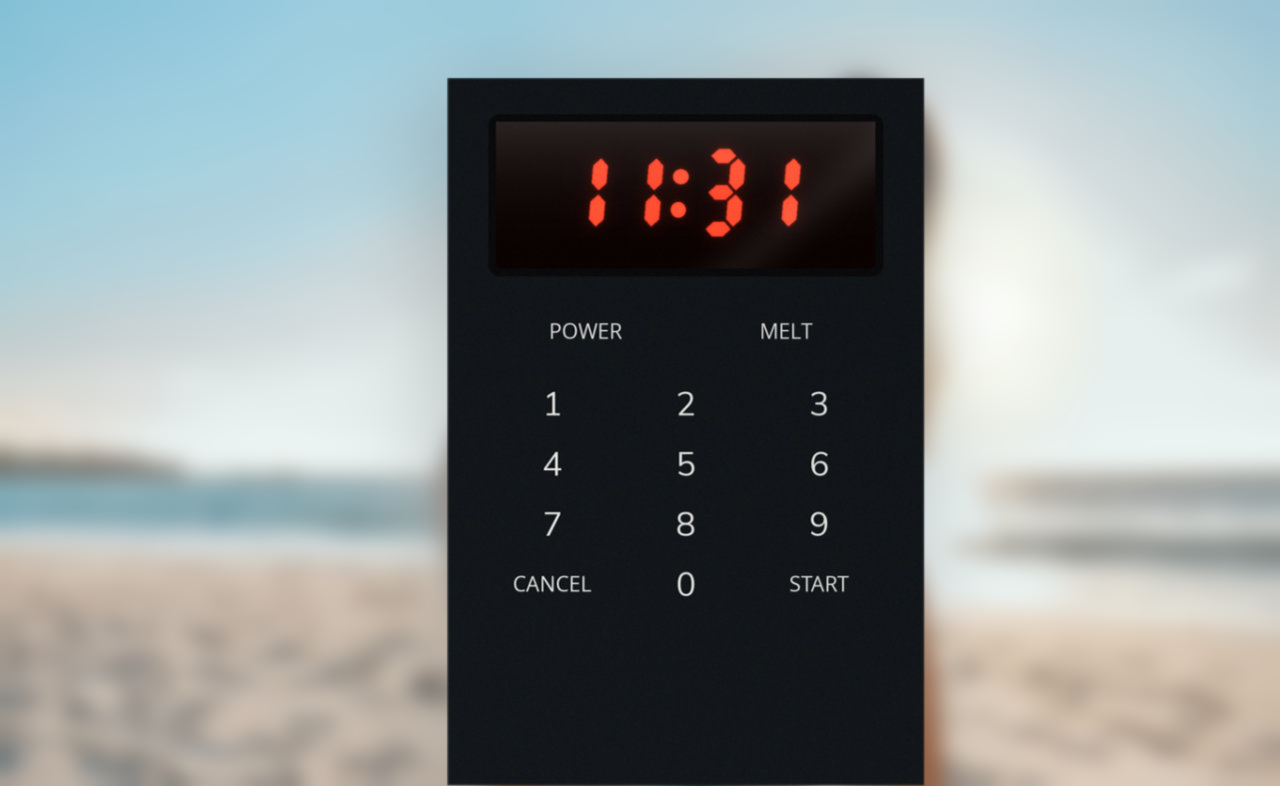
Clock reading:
11 h 31 min
